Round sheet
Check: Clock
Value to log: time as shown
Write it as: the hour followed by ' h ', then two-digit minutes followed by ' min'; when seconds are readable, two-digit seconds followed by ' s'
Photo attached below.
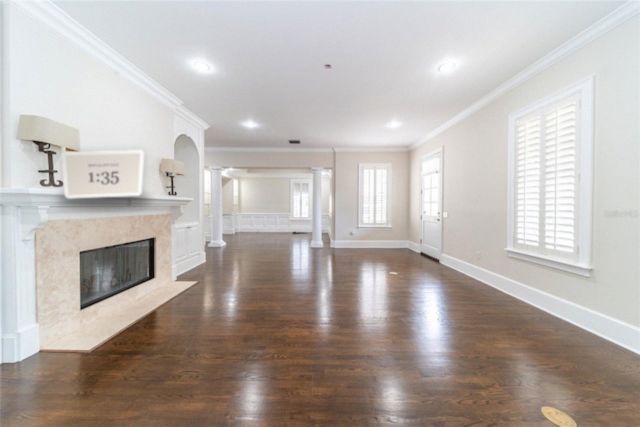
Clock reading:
1 h 35 min
